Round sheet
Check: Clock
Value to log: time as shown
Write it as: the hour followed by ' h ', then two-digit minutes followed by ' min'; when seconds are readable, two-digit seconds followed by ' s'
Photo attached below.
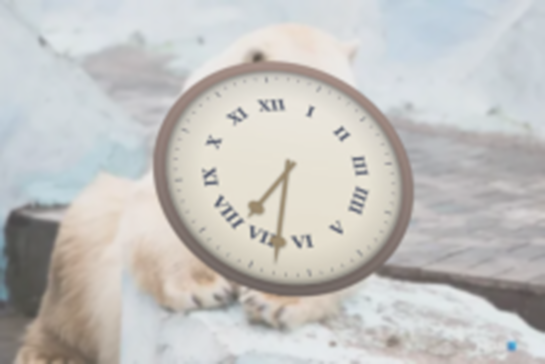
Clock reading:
7 h 33 min
